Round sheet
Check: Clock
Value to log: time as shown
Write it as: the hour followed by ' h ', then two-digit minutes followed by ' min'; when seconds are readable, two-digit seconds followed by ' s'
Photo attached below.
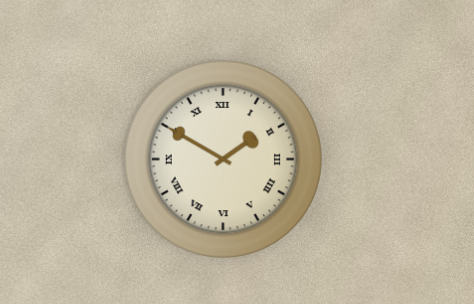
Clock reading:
1 h 50 min
